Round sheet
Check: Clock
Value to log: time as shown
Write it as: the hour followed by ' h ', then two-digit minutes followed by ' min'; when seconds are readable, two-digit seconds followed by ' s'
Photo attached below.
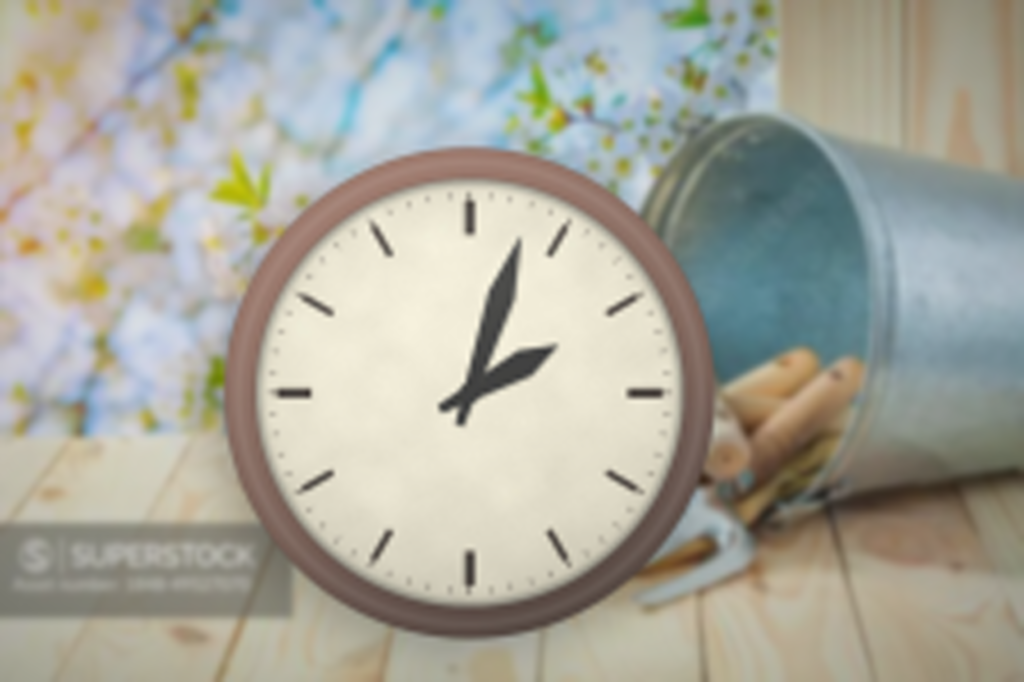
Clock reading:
2 h 03 min
